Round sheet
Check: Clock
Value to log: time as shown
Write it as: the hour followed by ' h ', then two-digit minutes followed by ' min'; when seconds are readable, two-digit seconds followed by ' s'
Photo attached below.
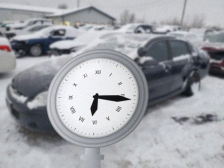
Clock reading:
6 h 16 min
